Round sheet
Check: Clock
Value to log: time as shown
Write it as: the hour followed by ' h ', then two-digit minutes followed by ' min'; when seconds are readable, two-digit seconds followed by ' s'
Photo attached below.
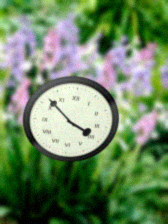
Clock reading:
3 h 52 min
